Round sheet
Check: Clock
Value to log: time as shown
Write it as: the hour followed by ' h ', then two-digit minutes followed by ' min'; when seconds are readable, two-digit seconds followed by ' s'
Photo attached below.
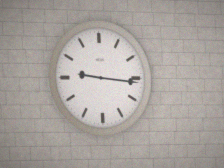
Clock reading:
9 h 16 min
